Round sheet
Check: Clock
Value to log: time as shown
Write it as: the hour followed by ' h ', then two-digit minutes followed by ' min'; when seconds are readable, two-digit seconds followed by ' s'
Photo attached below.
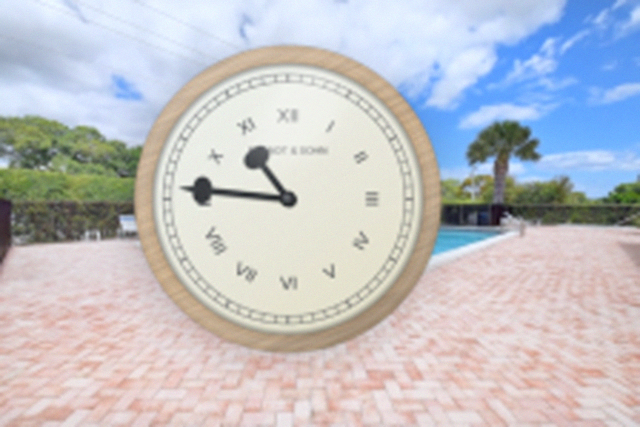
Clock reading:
10 h 46 min
